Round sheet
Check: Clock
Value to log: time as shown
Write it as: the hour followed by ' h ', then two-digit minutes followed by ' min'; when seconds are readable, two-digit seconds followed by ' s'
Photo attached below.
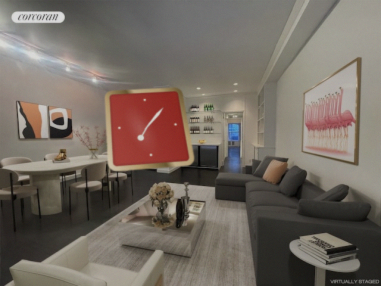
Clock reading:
7 h 07 min
